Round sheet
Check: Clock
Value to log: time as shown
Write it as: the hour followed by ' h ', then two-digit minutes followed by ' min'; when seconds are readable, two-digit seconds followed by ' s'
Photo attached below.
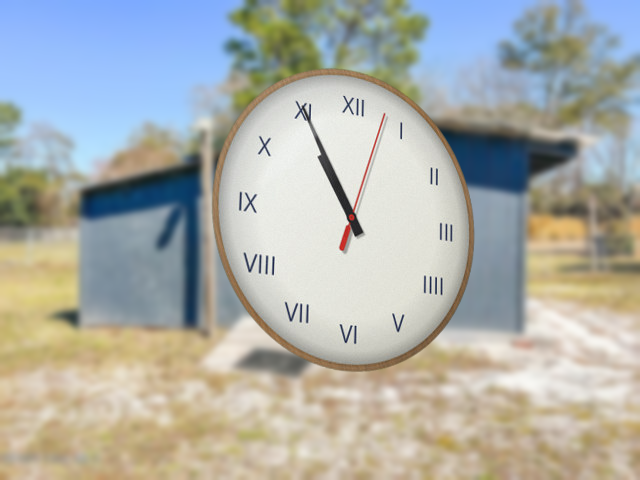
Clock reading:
10 h 55 min 03 s
